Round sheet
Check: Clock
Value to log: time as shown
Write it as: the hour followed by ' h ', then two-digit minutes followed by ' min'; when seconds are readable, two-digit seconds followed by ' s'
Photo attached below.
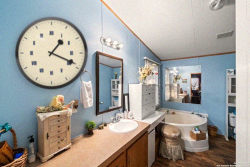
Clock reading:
1 h 19 min
